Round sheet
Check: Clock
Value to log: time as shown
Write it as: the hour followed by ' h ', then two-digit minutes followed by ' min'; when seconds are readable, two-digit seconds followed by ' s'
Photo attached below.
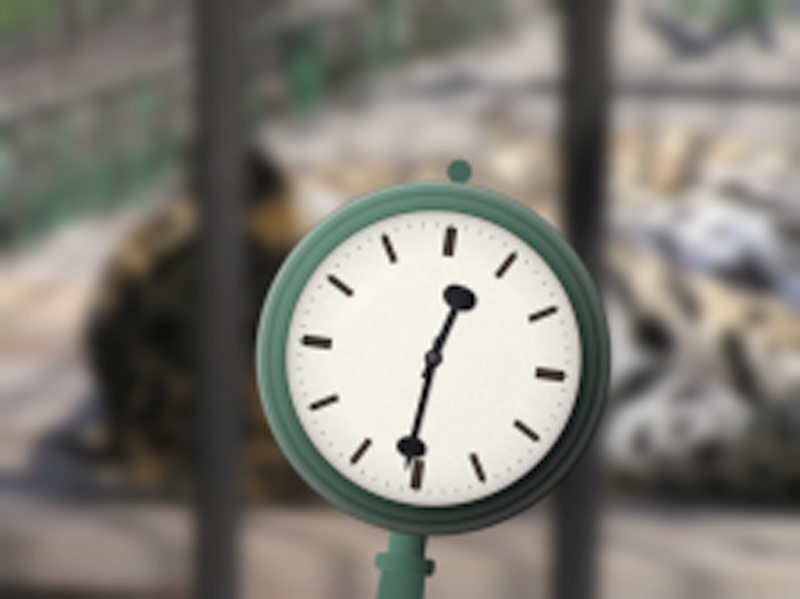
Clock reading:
12 h 31 min
